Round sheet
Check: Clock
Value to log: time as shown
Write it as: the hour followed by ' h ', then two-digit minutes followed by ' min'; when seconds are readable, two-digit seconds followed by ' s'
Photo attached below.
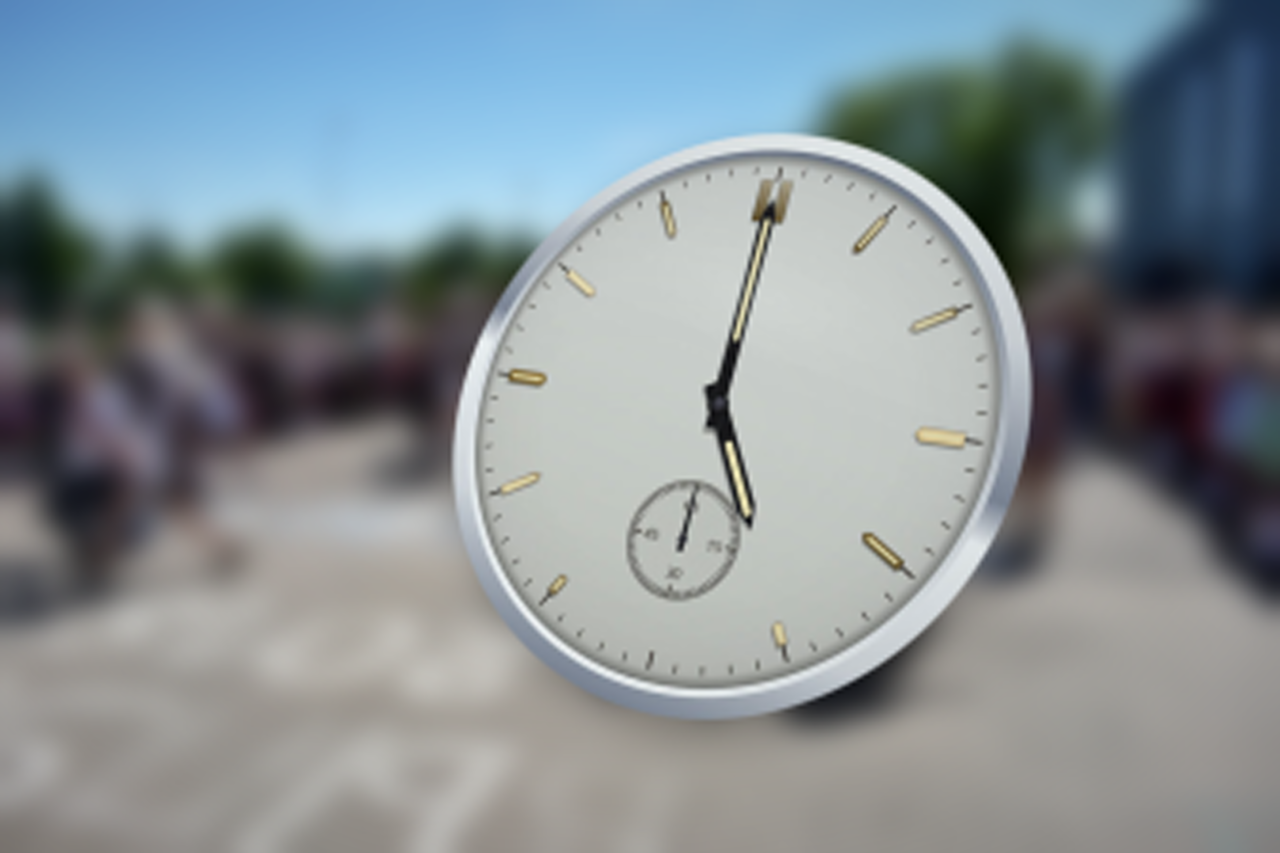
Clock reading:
5 h 00 min
